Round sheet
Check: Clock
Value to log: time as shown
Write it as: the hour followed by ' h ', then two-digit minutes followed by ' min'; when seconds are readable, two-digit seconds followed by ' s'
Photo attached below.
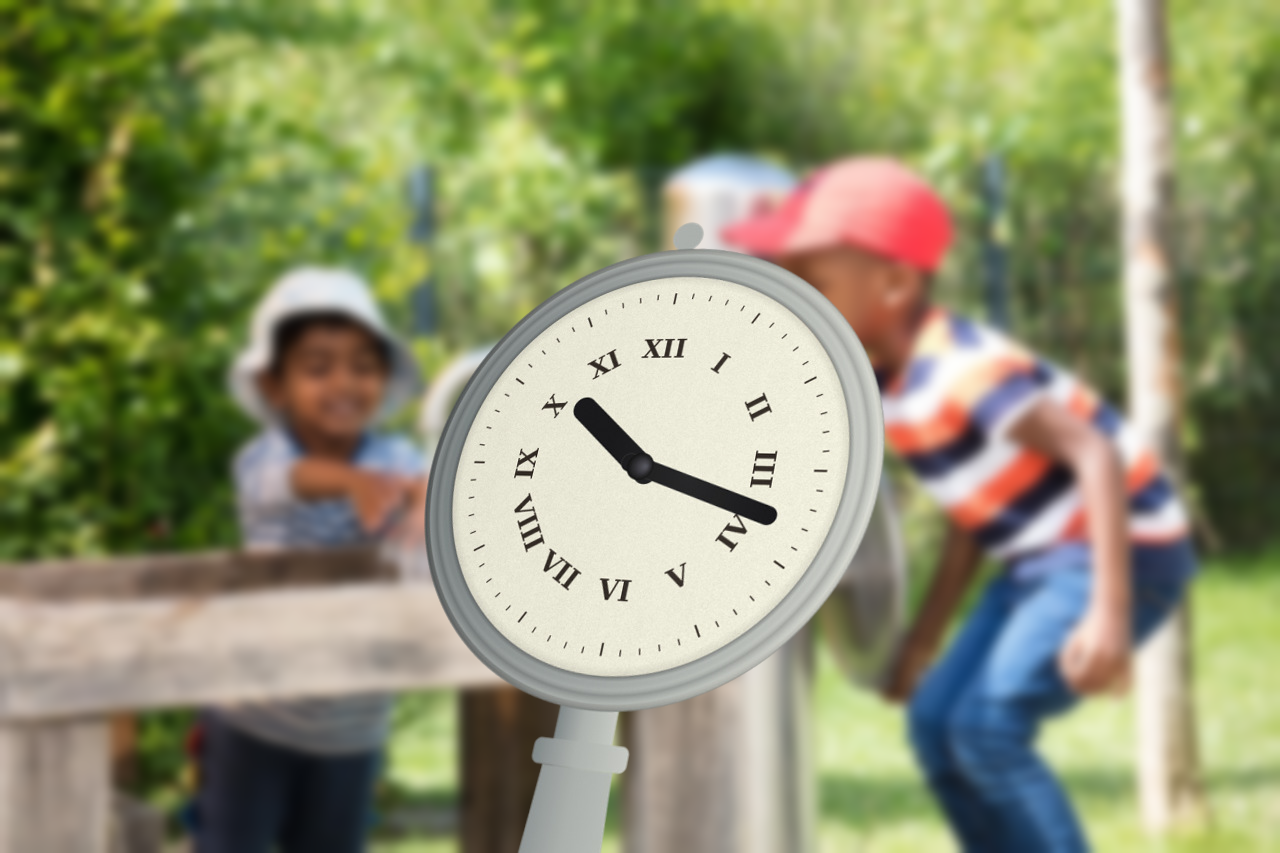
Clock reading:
10 h 18 min
